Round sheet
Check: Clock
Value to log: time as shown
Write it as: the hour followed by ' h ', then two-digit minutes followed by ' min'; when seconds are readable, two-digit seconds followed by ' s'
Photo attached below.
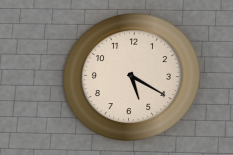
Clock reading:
5 h 20 min
